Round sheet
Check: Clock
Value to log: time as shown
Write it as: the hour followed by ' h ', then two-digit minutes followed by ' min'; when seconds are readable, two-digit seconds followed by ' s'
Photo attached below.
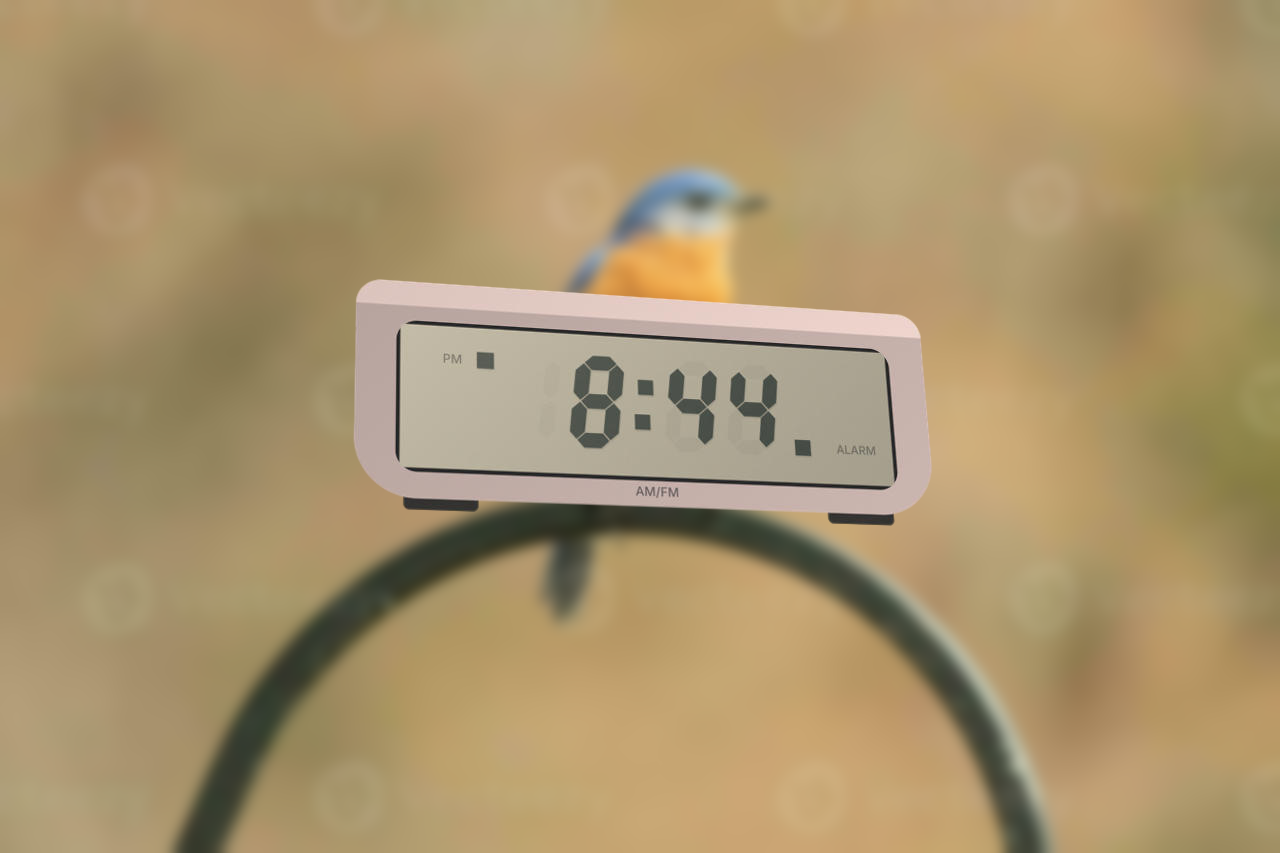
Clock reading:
8 h 44 min
